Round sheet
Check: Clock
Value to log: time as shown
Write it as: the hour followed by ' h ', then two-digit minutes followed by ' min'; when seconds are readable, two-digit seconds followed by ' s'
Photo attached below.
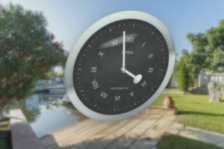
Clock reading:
3 h 58 min
